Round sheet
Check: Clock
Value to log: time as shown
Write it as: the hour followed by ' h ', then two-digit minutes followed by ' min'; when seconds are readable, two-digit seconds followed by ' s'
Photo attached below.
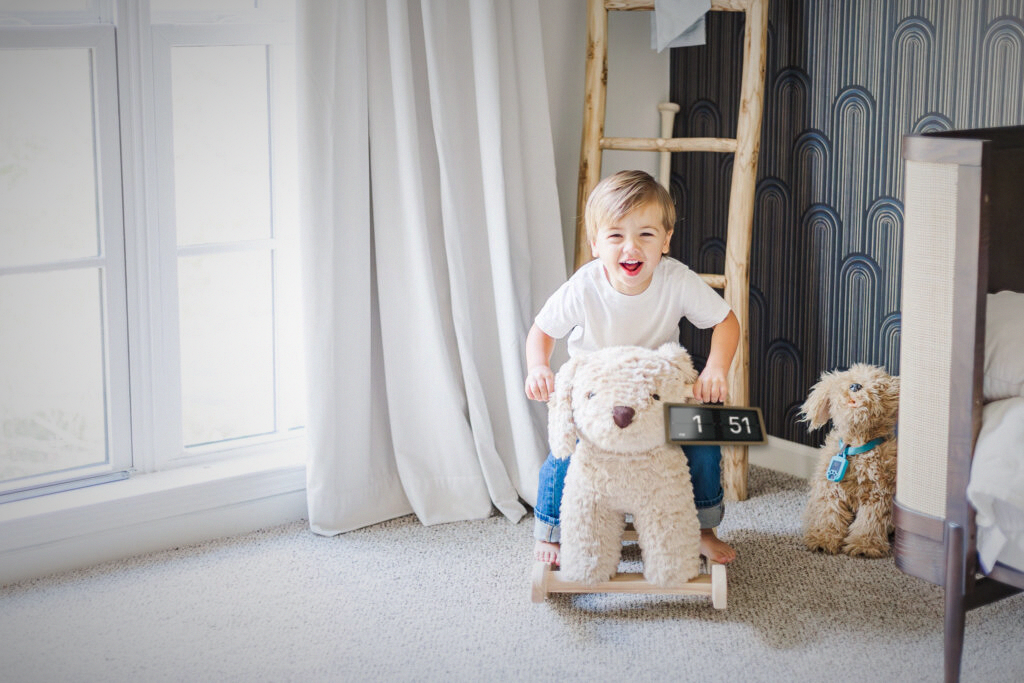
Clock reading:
1 h 51 min
